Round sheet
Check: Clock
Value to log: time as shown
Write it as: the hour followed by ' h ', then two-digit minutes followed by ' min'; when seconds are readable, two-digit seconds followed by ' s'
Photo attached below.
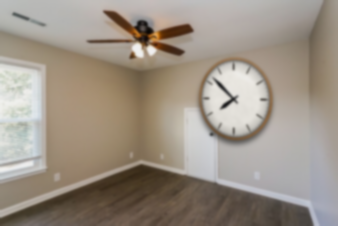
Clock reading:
7 h 52 min
